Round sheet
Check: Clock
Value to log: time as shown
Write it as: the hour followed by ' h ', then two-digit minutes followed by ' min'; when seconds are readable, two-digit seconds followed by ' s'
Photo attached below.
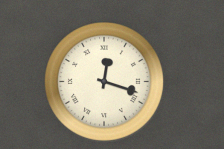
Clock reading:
12 h 18 min
